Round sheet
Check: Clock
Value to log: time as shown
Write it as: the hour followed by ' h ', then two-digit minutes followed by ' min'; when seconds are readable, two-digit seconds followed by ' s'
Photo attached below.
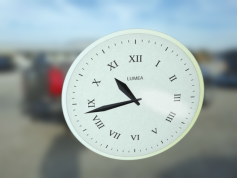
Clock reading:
10 h 43 min
